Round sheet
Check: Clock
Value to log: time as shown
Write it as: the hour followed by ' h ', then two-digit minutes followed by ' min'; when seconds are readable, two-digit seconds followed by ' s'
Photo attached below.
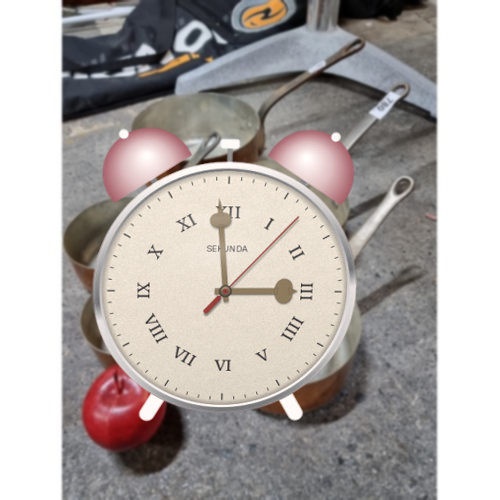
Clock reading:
2 h 59 min 07 s
